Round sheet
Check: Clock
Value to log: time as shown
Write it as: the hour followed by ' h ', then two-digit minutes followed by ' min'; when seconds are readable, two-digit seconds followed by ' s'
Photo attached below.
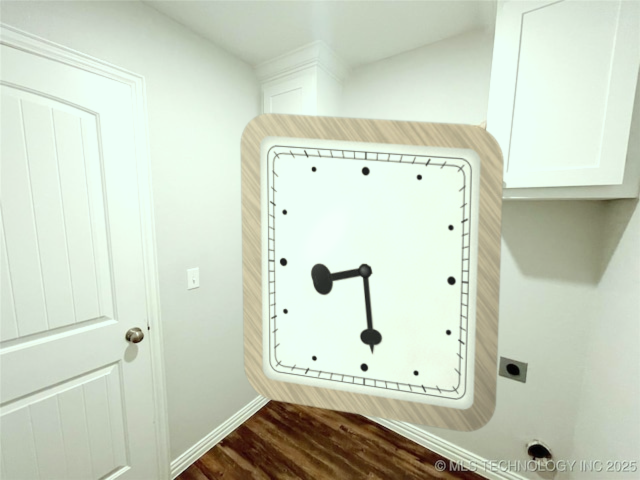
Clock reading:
8 h 29 min
